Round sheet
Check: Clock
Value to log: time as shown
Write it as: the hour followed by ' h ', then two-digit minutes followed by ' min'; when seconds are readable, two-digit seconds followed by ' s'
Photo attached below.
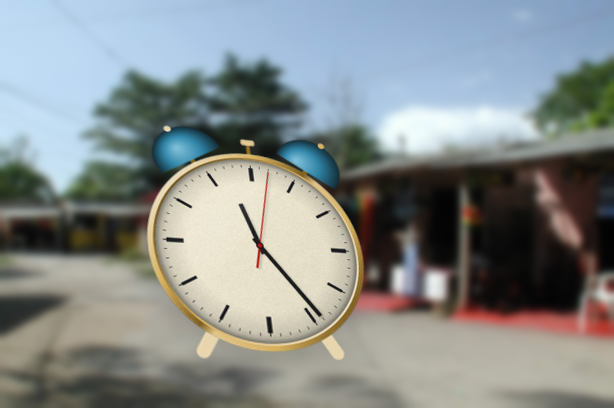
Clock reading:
11 h 24 min 02 s
